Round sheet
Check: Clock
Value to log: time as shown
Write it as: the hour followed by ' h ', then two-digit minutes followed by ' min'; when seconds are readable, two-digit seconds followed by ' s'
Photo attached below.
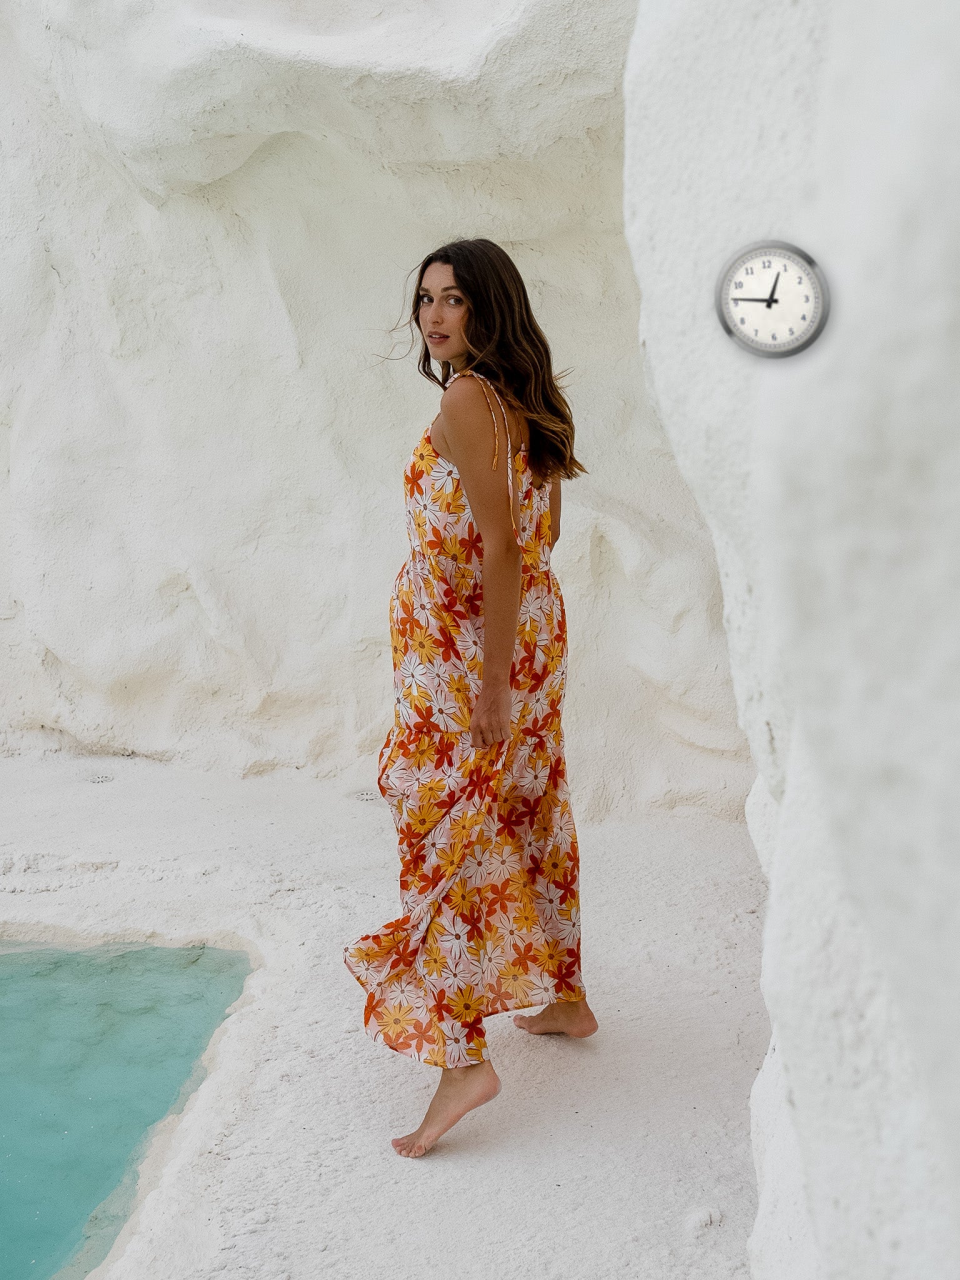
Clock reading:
12 h 46 min
